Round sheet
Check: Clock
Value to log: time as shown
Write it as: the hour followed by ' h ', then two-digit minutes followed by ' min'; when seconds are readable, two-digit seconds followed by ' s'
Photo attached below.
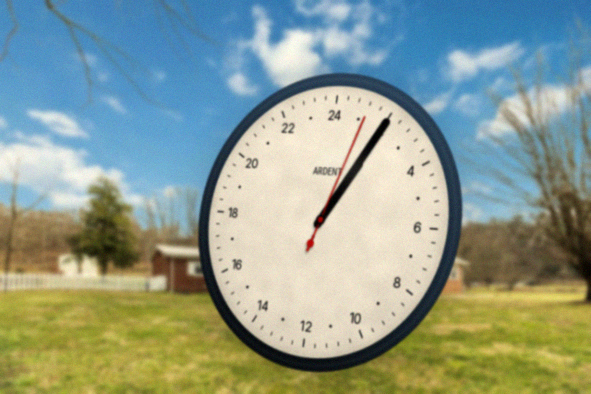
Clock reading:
2 h 05 min 03 s
